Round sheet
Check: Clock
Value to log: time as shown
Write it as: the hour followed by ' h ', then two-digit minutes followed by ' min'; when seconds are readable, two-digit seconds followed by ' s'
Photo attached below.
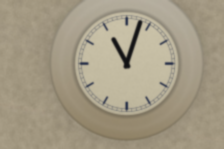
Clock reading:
11 h 03 min
